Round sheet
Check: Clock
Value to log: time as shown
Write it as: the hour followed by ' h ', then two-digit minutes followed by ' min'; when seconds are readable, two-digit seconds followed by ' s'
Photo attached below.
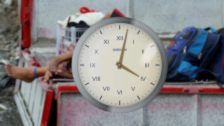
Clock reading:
4 h 02 min
